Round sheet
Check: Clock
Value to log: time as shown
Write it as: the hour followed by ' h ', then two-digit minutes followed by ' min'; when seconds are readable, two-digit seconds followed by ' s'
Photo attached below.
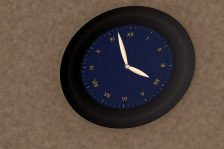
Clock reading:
3 h 57 min
